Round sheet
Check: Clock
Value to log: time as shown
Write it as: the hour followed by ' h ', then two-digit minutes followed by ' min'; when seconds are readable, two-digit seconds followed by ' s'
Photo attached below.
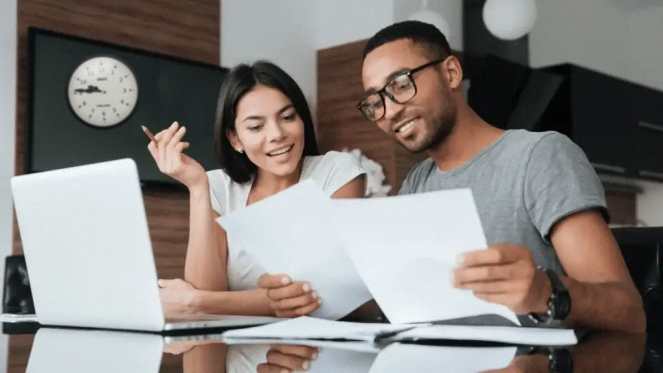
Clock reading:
9 h 46 min
